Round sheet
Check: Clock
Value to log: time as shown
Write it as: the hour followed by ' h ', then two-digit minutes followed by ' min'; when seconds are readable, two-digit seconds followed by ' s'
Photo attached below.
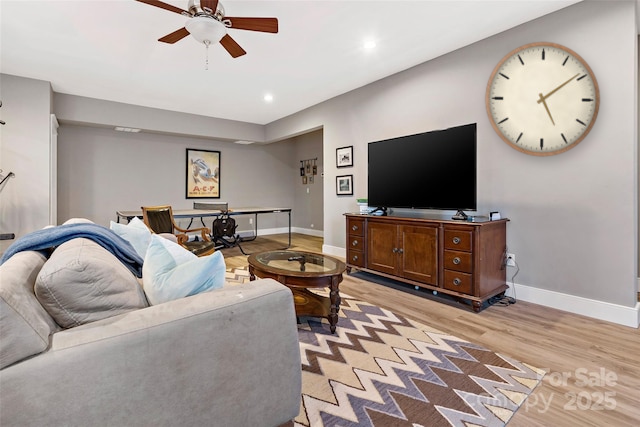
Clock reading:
5 h 09 min
